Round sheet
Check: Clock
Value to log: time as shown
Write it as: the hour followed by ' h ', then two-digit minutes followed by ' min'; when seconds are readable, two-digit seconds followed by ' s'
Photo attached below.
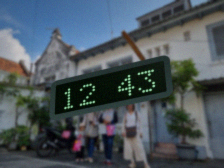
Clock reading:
12 h 43 min
